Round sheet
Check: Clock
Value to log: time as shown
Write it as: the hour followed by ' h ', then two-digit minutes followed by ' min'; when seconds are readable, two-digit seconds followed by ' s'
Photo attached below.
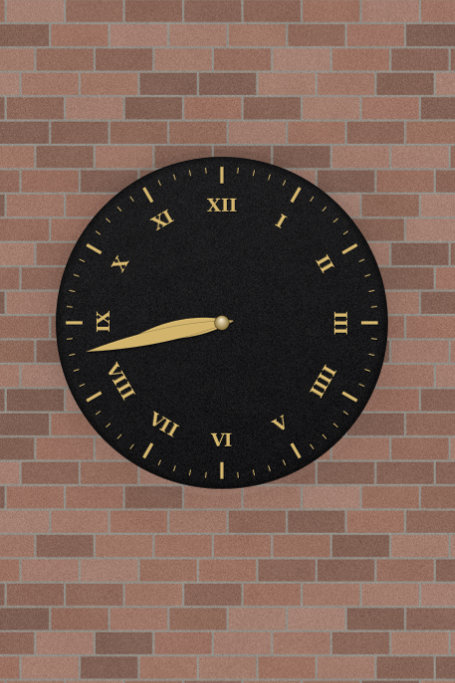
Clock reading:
8 h 43 min
